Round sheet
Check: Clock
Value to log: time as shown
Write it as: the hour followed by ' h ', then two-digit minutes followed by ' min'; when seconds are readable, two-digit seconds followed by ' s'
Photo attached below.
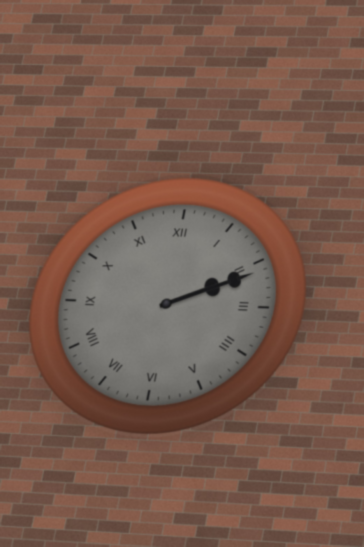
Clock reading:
2 h 11 min
